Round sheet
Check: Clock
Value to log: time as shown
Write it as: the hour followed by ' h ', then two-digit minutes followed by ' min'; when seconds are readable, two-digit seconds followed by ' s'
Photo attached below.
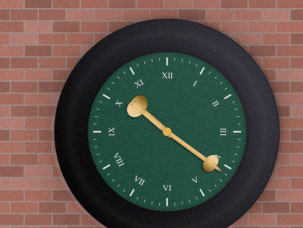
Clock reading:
10 h 21 min
